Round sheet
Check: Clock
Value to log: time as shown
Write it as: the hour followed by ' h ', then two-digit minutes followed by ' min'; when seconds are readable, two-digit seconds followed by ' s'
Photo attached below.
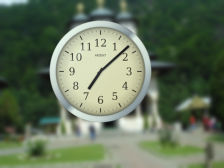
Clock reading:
7 h 08 min
